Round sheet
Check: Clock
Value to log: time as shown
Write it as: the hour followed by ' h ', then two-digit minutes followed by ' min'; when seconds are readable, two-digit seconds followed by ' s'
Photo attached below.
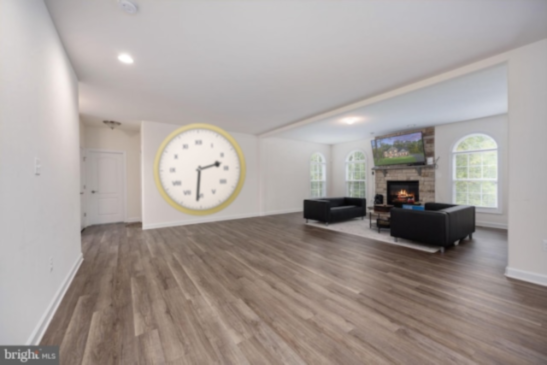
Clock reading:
2 h 31 min
